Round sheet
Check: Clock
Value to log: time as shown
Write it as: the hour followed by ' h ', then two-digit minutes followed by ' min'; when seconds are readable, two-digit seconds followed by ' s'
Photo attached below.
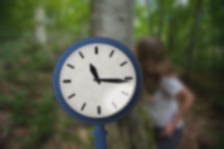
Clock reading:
11 h 16 min
